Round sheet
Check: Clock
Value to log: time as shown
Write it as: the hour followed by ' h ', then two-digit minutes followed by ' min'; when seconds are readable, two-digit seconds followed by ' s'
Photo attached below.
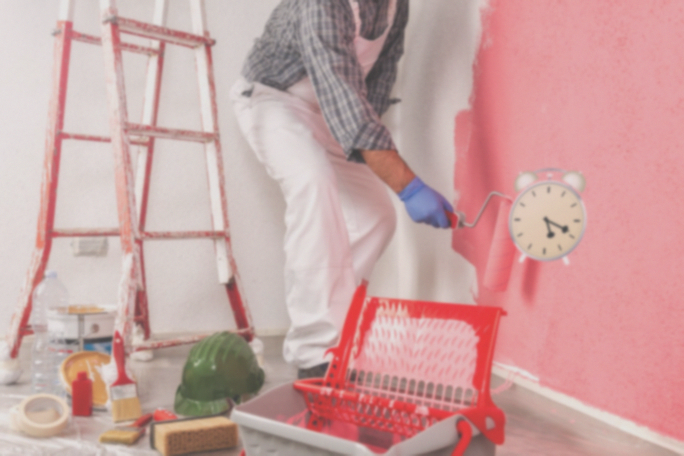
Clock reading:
5 h 19 min
